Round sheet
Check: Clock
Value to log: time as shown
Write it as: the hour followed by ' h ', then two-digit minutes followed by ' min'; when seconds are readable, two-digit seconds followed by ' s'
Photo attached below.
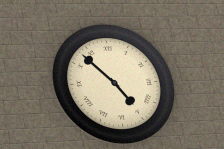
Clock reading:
4 h 53 min
